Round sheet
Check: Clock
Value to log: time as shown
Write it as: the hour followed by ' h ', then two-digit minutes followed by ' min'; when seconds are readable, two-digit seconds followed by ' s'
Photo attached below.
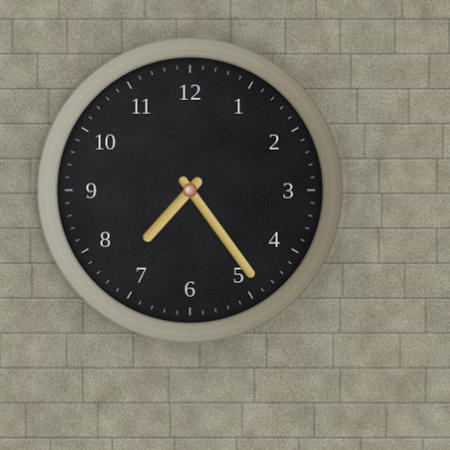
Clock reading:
7 h 24 min
